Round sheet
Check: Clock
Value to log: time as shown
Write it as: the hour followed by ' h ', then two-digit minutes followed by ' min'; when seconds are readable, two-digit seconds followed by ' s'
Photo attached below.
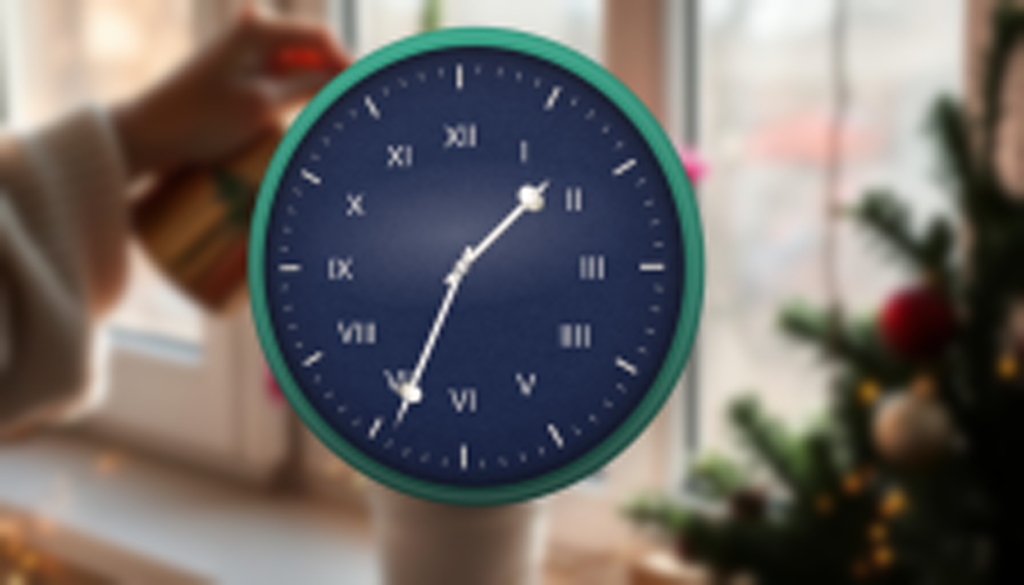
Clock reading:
1 h 34 min
